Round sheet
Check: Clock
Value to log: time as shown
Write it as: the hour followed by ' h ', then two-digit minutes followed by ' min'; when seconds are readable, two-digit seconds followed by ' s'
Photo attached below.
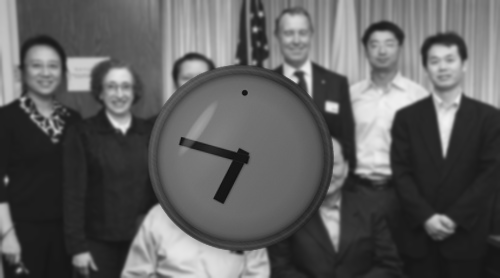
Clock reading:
6 h 47 min
